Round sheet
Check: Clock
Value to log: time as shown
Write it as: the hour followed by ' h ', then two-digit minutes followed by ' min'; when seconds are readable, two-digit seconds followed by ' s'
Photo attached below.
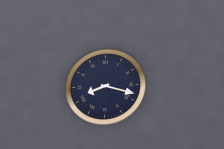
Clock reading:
8 h 18 min
